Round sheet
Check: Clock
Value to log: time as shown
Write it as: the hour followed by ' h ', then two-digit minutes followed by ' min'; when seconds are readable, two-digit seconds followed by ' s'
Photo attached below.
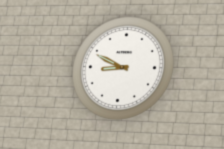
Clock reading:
8 h 49 min
